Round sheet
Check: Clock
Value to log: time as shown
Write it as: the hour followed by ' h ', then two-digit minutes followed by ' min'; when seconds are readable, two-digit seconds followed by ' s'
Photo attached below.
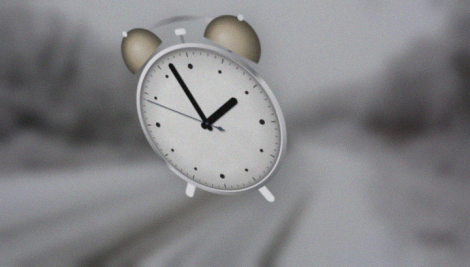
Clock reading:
1 h 56 min 49 s
